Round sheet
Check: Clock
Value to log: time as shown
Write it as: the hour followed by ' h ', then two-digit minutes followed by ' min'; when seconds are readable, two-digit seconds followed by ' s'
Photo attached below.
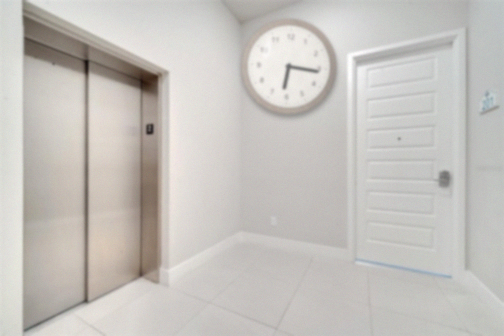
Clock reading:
6 h 16 min
